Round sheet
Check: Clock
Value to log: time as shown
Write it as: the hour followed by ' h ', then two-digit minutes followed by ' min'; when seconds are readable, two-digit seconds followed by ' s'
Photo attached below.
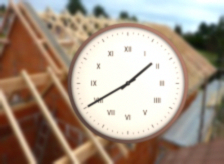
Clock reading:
1 h 40 min
